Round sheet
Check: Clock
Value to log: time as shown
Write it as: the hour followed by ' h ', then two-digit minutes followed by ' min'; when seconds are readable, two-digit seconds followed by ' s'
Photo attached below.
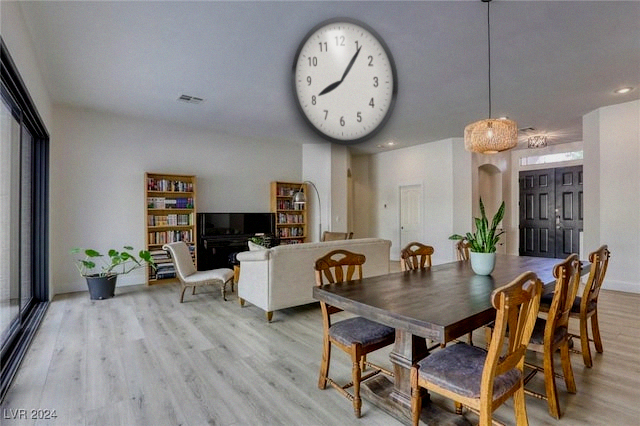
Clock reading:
8 h 06 min
